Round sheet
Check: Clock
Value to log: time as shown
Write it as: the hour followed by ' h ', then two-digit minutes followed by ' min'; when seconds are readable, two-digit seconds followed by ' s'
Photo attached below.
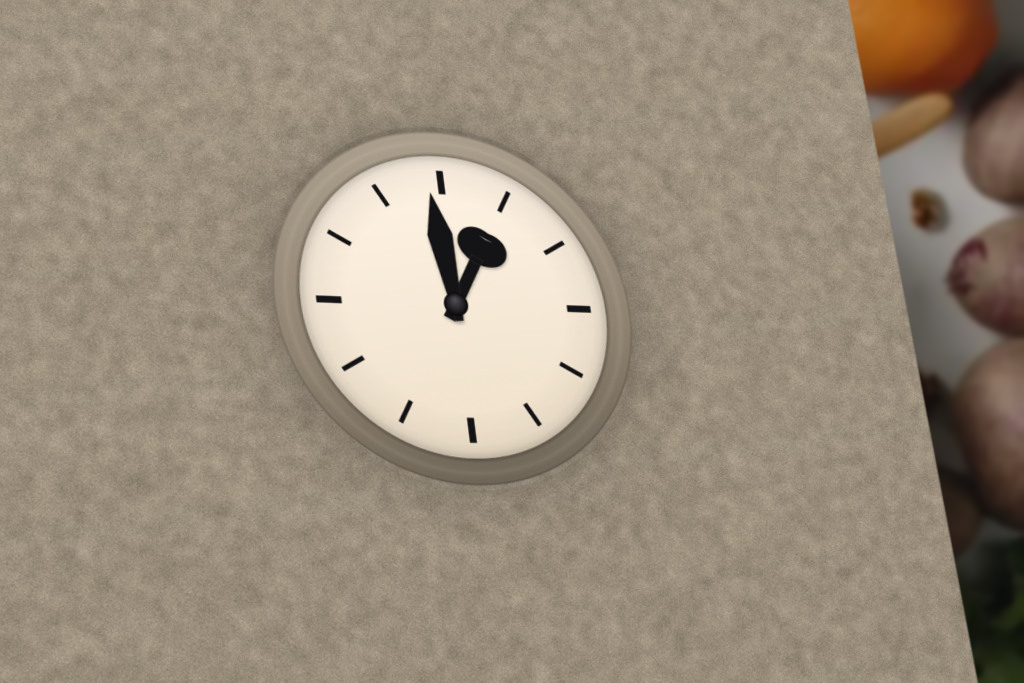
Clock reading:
12 h 59 min
